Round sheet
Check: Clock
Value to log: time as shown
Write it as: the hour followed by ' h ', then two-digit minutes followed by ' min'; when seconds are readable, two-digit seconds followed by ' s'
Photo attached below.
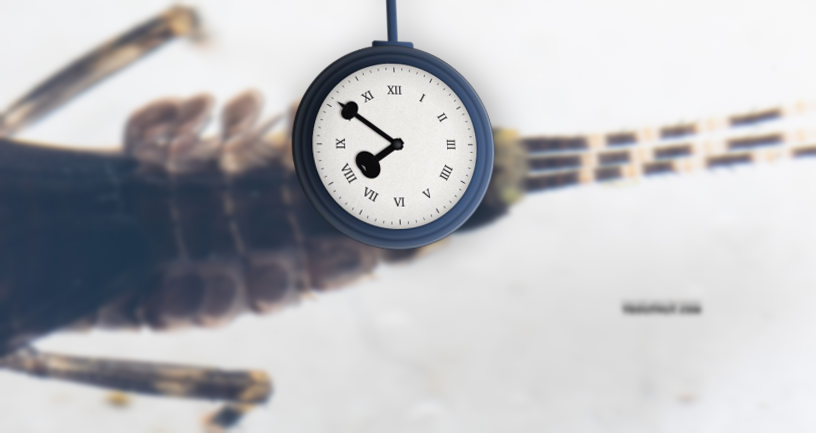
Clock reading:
7 h 51 min
